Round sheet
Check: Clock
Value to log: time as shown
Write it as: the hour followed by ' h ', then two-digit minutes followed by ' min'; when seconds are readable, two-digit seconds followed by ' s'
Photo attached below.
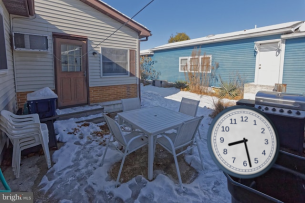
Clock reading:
8 h 28 min
